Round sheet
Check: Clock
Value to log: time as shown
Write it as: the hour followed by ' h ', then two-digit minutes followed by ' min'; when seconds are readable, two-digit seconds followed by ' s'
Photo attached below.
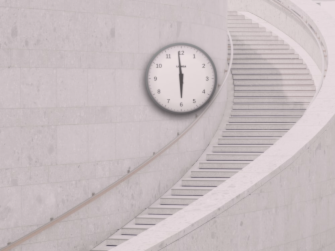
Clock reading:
5 h 59 min
